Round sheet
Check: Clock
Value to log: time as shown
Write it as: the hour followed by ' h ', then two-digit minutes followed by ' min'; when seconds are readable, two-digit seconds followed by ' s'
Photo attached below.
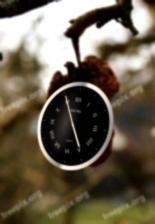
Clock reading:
4 h 55 min
